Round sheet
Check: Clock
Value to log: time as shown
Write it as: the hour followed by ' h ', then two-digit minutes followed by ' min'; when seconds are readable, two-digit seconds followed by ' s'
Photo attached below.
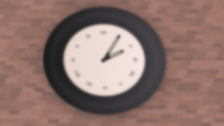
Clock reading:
2 h 05 min
